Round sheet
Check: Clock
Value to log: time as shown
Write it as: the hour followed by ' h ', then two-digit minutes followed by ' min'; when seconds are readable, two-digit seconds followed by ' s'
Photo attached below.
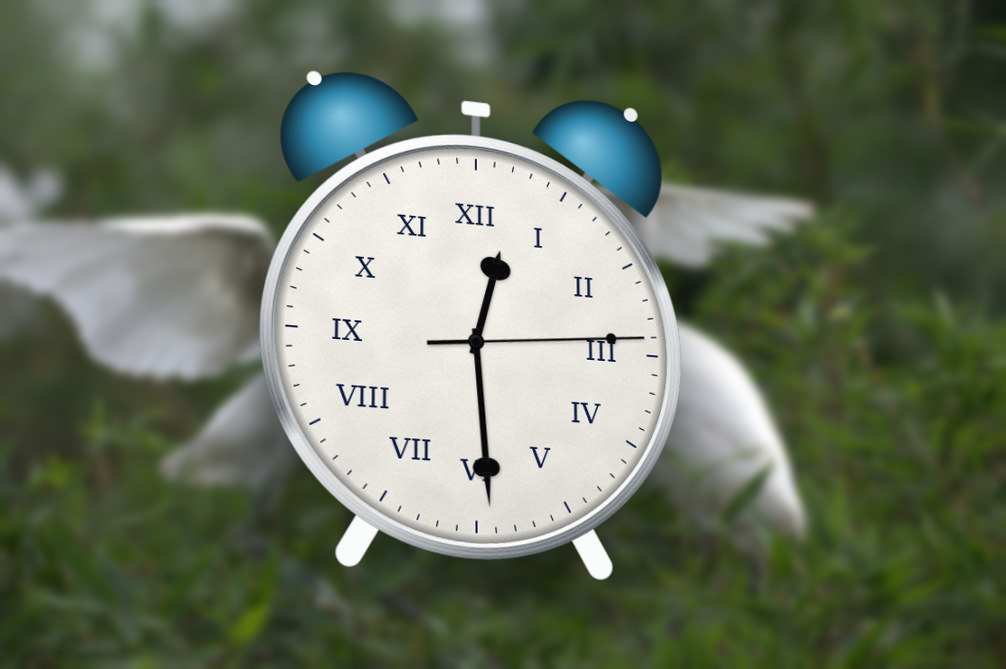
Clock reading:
12 h 29 min 14 s
